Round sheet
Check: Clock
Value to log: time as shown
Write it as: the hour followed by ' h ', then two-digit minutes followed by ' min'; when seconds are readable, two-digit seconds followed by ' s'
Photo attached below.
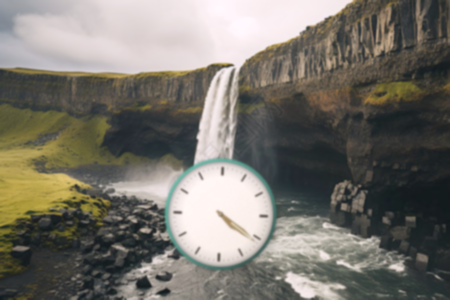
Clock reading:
4 h 21 min
